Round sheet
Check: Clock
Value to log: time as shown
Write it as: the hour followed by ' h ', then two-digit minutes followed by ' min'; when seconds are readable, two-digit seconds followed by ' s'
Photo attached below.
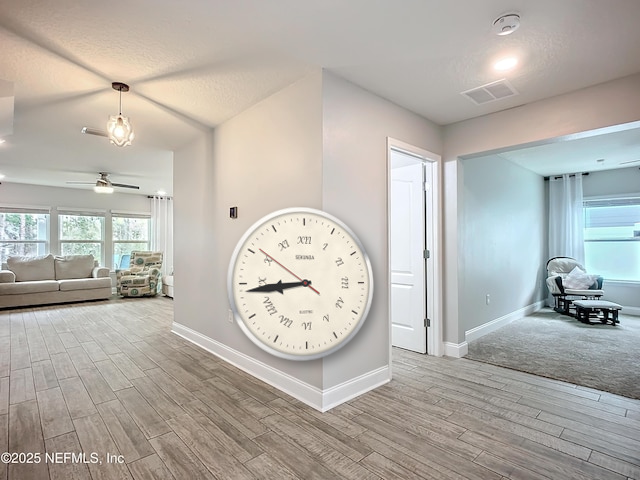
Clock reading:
8 h 43 min 51 s
